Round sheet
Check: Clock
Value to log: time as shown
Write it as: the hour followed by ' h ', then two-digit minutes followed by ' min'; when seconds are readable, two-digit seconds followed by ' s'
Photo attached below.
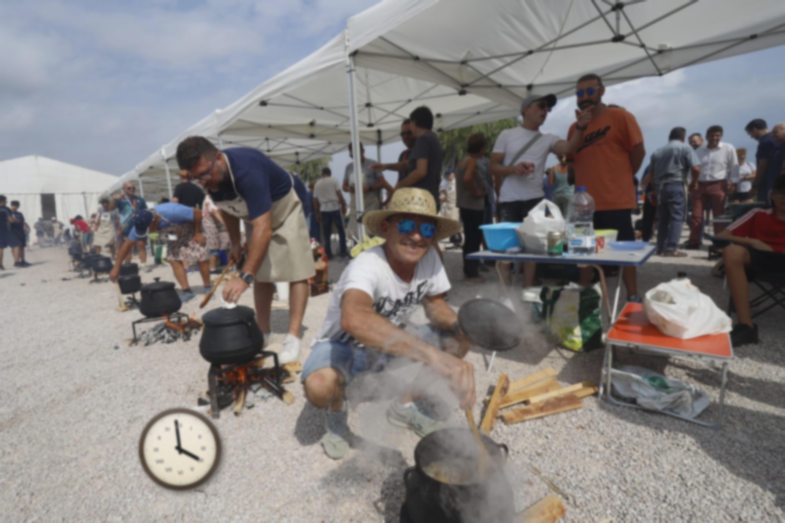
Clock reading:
3 h 59 min
